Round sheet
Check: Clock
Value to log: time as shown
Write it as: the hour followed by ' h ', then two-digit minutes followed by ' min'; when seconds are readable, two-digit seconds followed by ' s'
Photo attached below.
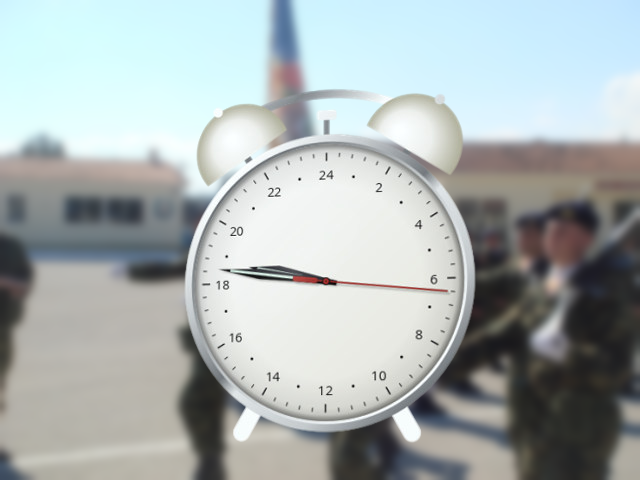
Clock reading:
18 h 46 min 16 s
